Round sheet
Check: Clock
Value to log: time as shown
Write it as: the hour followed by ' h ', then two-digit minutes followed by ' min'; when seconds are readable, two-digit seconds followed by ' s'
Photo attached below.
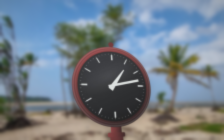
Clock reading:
1 h 13 min
